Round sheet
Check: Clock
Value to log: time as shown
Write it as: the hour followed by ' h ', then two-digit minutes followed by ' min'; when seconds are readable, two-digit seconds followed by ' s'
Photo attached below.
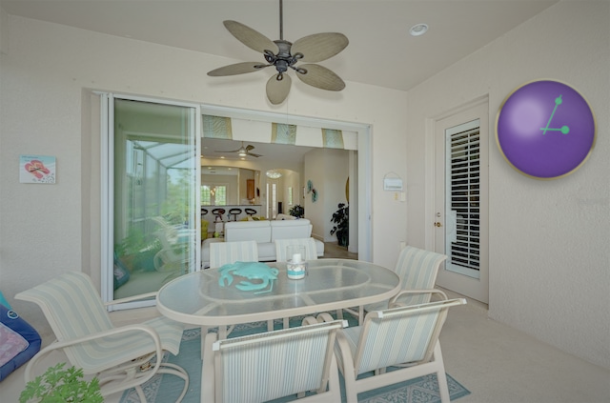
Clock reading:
3 h 04 min
